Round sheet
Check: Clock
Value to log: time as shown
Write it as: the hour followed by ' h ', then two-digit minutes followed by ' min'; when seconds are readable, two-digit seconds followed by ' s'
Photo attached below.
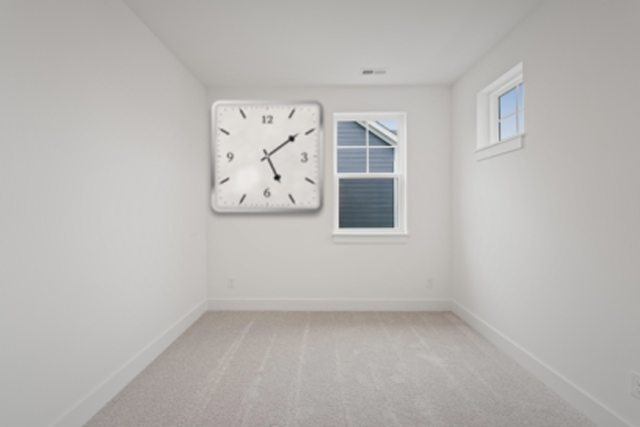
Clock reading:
5 h 09 min
